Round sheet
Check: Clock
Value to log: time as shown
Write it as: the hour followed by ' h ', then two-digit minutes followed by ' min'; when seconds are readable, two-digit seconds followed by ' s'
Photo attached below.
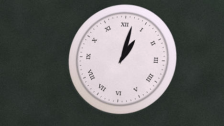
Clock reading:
1 h 02 min
